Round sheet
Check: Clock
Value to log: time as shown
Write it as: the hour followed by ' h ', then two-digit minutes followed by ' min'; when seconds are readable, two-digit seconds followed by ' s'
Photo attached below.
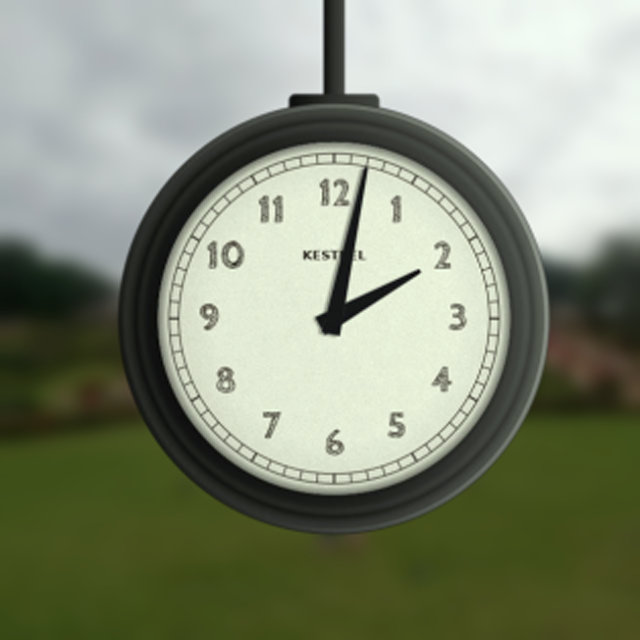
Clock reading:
2 h 02 min
